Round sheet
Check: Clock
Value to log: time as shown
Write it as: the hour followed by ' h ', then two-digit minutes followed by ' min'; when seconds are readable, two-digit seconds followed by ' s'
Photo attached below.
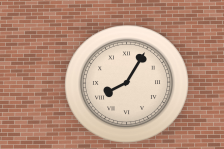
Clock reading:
8 h 05 min
